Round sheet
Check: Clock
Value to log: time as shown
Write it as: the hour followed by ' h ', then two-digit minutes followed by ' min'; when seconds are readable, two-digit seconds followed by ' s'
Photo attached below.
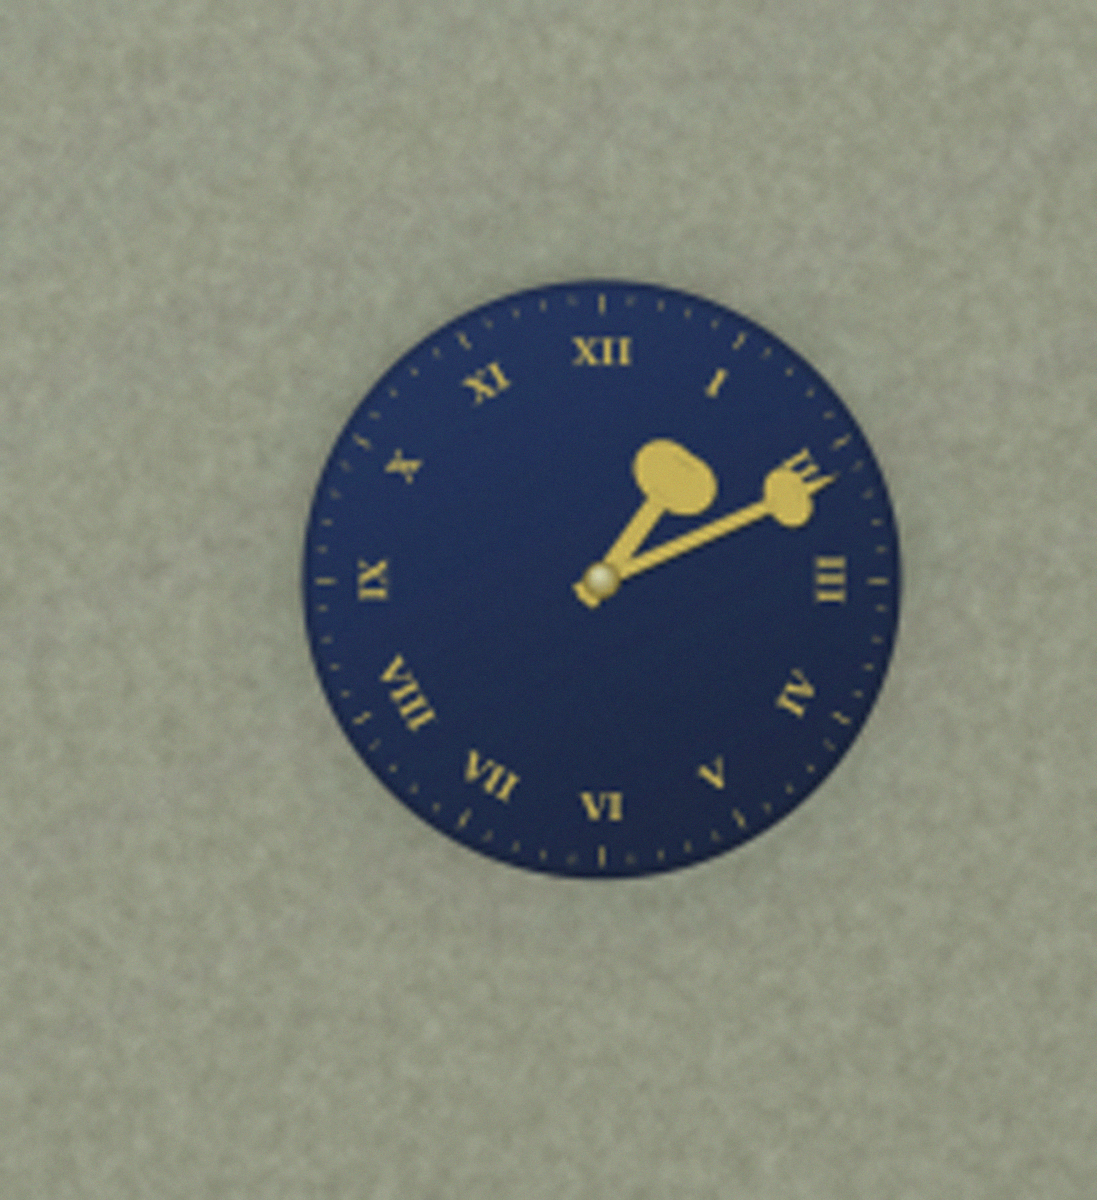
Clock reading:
1 h 11 min
